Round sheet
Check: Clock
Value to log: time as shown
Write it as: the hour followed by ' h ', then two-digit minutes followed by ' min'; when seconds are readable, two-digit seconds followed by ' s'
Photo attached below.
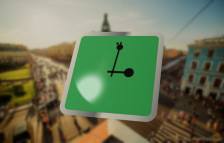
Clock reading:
3 h 01 min
